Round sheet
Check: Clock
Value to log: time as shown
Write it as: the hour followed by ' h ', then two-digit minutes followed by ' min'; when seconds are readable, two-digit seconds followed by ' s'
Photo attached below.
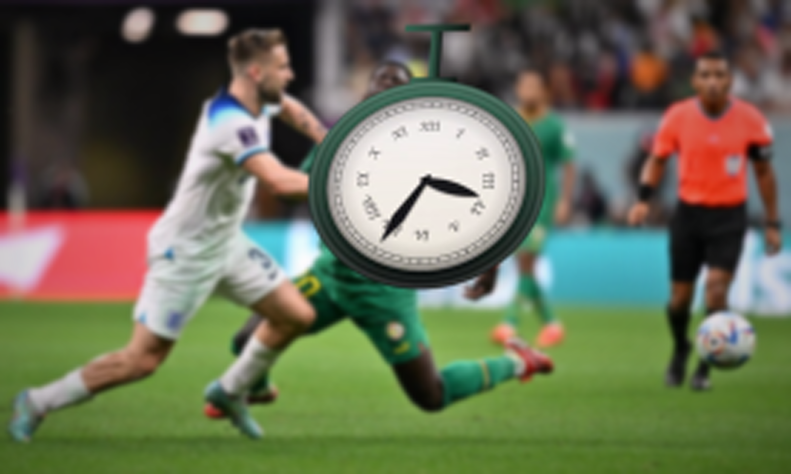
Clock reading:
3 h 35 min
